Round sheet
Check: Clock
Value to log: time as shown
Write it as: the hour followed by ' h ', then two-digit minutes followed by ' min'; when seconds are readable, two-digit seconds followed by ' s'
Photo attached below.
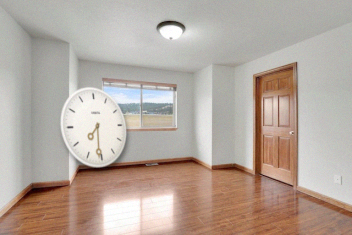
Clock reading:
7 h 31 min
